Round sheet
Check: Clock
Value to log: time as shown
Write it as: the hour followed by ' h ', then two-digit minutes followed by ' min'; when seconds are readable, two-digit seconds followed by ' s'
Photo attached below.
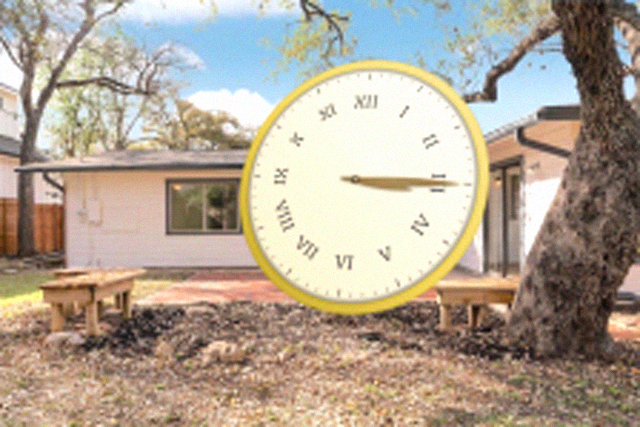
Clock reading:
3 h 15 min
